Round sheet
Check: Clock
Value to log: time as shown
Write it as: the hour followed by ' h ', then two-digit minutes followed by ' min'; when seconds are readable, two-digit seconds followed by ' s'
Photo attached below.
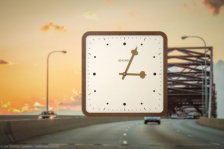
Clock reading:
3 h 04 min
